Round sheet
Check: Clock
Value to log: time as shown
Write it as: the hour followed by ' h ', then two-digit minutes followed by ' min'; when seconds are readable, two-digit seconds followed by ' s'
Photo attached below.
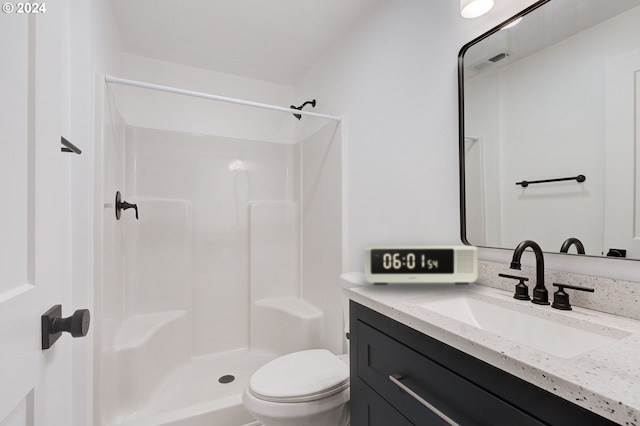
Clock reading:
6 h 01 min
